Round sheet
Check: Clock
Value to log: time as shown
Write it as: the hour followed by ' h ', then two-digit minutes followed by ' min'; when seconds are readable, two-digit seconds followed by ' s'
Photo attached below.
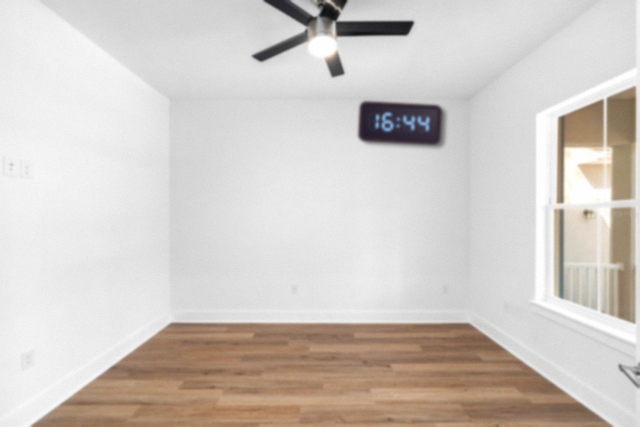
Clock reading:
16 h 44 min
